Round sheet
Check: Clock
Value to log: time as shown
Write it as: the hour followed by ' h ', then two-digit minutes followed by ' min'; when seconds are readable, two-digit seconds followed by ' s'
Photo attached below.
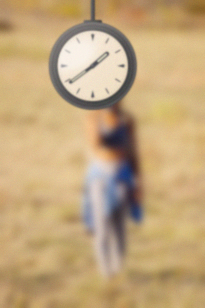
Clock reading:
1 h 39 min
